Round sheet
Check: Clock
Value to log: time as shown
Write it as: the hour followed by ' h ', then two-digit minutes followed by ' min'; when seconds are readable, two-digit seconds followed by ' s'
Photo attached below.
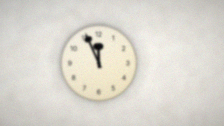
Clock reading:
11 h 56 min
